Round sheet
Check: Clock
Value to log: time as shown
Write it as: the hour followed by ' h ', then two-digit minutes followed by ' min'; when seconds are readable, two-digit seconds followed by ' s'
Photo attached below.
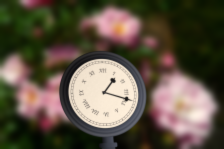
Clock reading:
1 h 18 min
